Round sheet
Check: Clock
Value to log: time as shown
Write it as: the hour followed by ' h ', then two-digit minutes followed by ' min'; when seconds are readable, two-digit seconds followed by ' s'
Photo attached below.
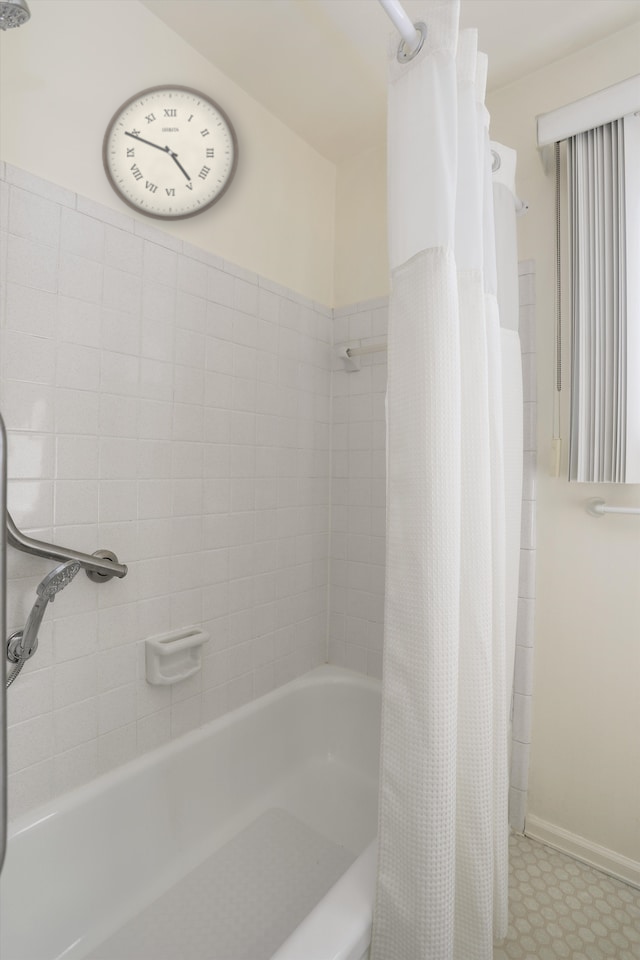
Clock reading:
4 h 49 min
